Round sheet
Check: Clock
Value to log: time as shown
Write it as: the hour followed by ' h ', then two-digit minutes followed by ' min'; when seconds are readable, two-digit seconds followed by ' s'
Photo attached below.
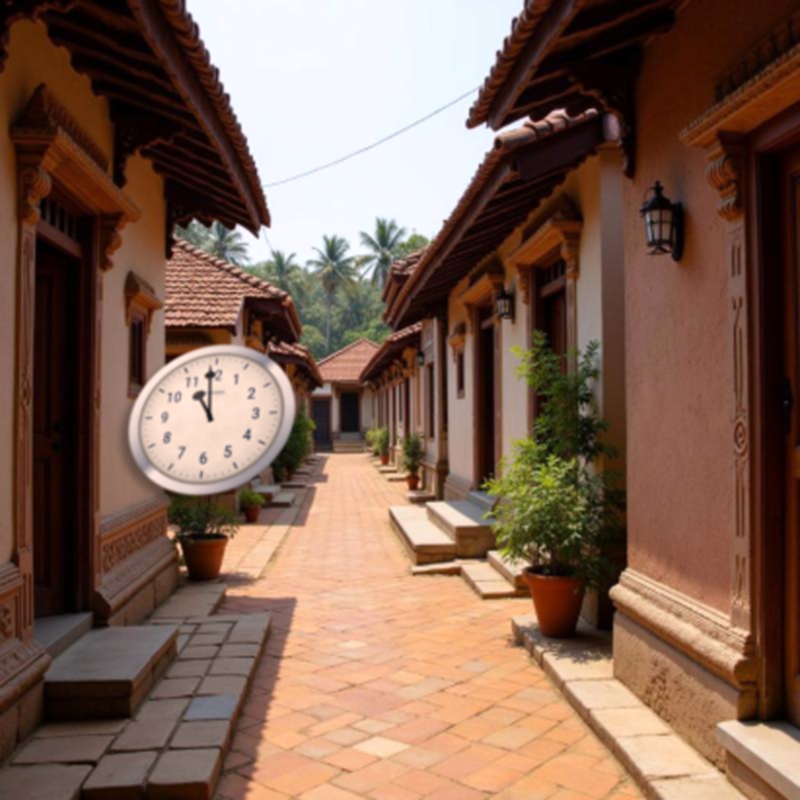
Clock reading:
10 h 59 min
